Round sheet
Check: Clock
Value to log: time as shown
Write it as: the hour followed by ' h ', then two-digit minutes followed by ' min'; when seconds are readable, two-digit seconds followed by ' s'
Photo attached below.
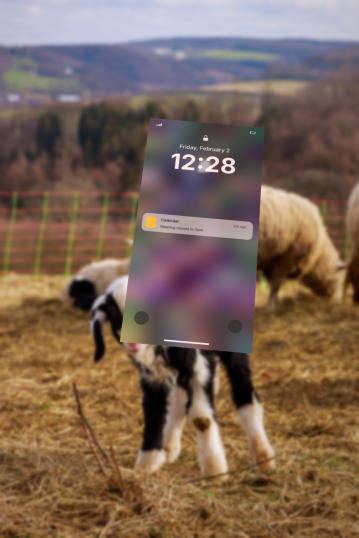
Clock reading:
12 h 28 min
